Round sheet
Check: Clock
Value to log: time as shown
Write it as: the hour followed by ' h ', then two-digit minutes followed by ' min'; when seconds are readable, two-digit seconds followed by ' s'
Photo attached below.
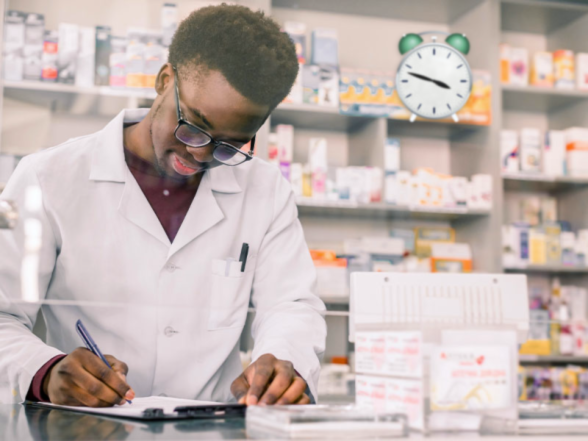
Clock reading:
3 h 48 min
